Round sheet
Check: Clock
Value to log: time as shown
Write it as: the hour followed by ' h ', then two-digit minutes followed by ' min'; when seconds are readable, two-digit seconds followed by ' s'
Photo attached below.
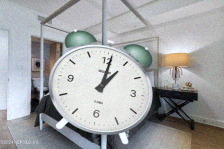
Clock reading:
1 h 01 min
